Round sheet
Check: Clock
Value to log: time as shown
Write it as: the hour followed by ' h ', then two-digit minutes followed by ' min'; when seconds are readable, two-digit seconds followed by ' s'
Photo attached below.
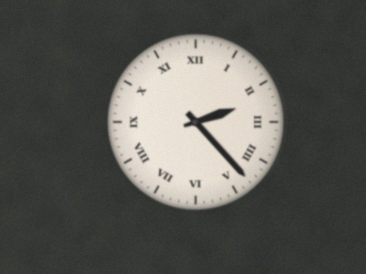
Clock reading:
2 h 23 min
